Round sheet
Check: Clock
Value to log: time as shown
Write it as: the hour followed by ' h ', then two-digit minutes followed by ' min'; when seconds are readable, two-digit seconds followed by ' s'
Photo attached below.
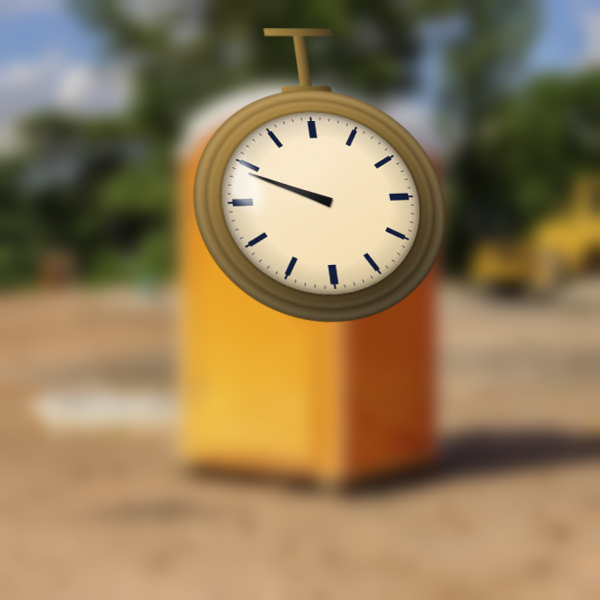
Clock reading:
9 h 49 min
